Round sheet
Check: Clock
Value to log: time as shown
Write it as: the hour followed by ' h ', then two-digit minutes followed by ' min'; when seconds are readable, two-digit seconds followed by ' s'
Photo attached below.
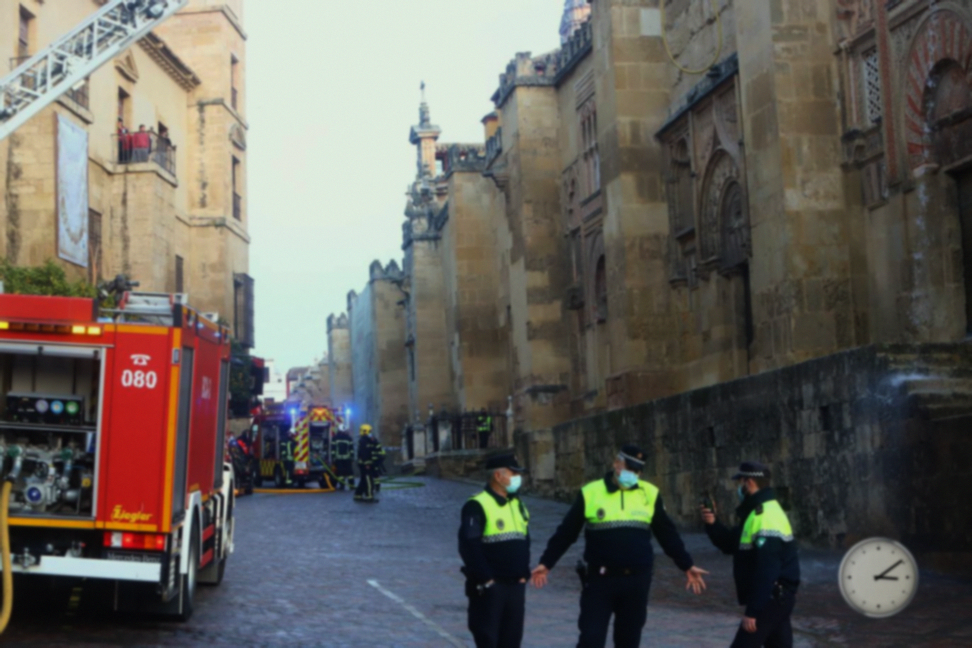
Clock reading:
3 h 09 min
